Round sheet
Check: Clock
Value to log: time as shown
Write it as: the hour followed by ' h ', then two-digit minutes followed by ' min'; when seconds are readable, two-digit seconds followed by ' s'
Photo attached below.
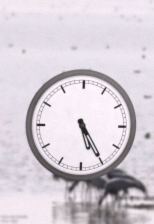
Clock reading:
5 h 25 min
